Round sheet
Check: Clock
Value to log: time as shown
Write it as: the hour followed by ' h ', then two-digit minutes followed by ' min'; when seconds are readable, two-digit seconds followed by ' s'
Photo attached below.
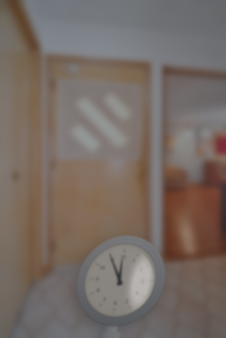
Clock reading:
11 h 55 min
